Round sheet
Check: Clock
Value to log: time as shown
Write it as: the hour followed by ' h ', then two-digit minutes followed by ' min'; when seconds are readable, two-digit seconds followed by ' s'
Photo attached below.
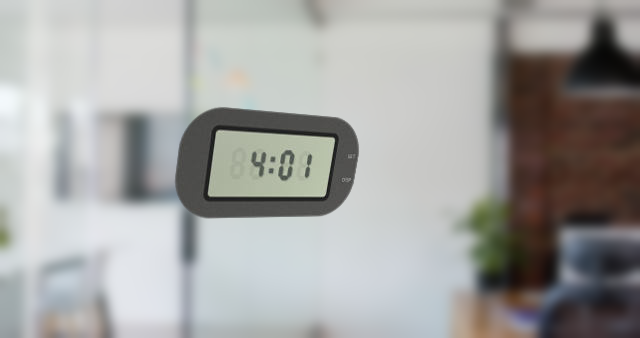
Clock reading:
4 h 01 min
